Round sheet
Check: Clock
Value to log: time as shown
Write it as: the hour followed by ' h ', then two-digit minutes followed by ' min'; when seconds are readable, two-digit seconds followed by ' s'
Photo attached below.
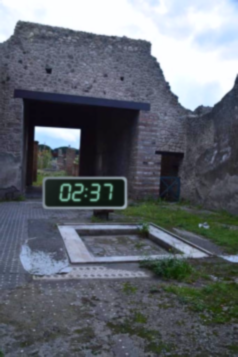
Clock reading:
2 h 37 min
